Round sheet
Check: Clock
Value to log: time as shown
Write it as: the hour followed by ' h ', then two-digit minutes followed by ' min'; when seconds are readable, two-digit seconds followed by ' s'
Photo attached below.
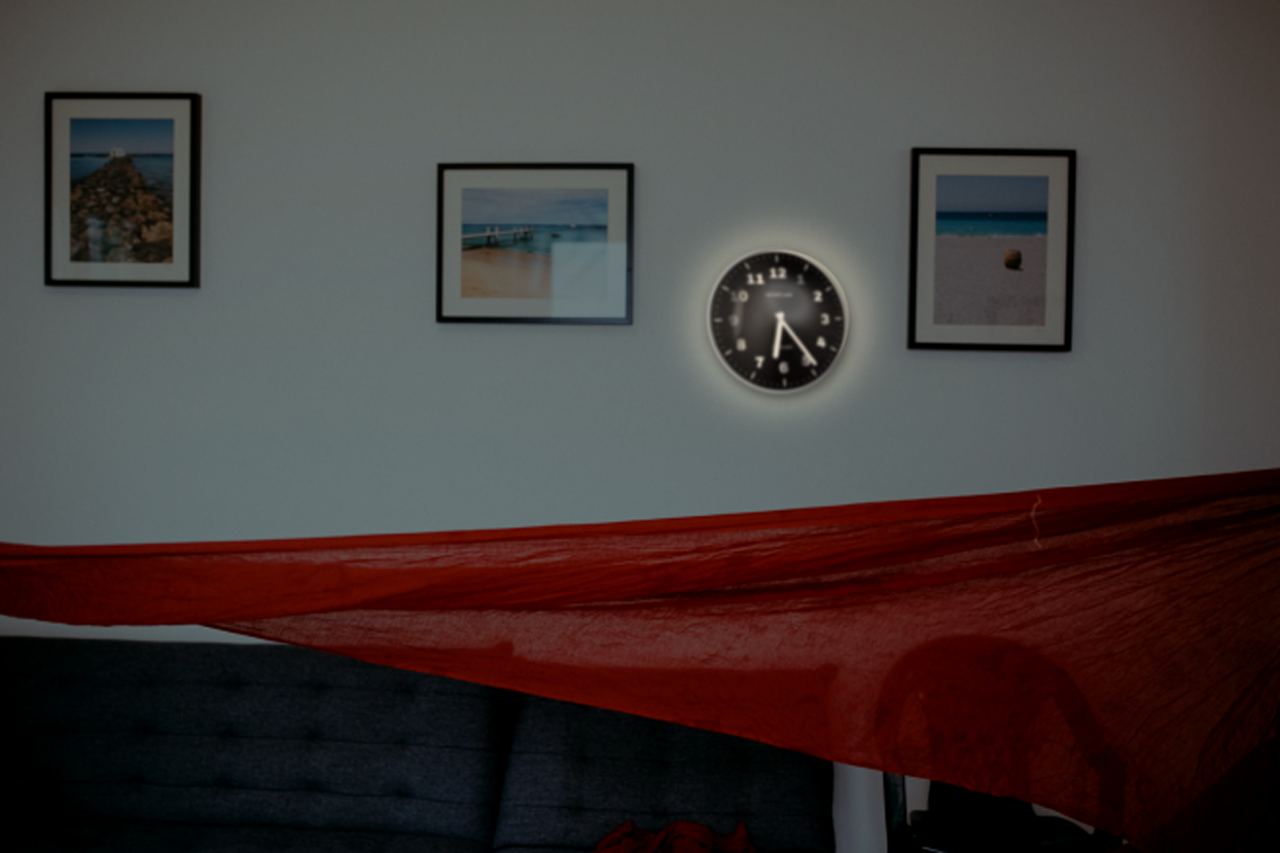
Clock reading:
6 h 24 min
